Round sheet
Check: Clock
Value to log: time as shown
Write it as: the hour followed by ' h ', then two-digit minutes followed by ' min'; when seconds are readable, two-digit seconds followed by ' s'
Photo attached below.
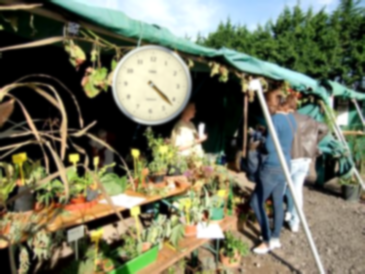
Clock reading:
4 h 22 min
